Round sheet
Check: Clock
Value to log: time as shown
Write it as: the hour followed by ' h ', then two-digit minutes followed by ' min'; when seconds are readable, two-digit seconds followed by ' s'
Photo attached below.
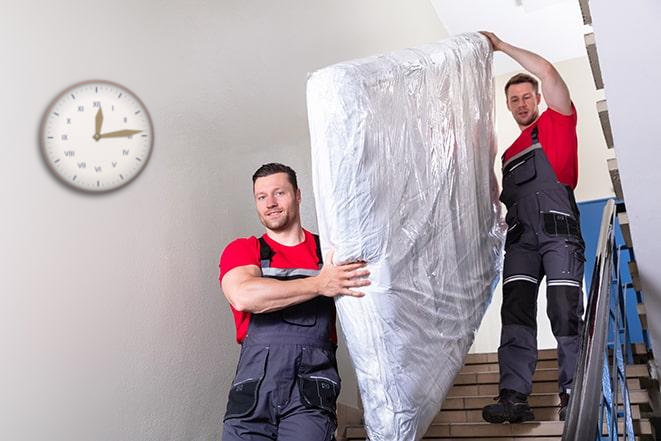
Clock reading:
12 h 14 min
